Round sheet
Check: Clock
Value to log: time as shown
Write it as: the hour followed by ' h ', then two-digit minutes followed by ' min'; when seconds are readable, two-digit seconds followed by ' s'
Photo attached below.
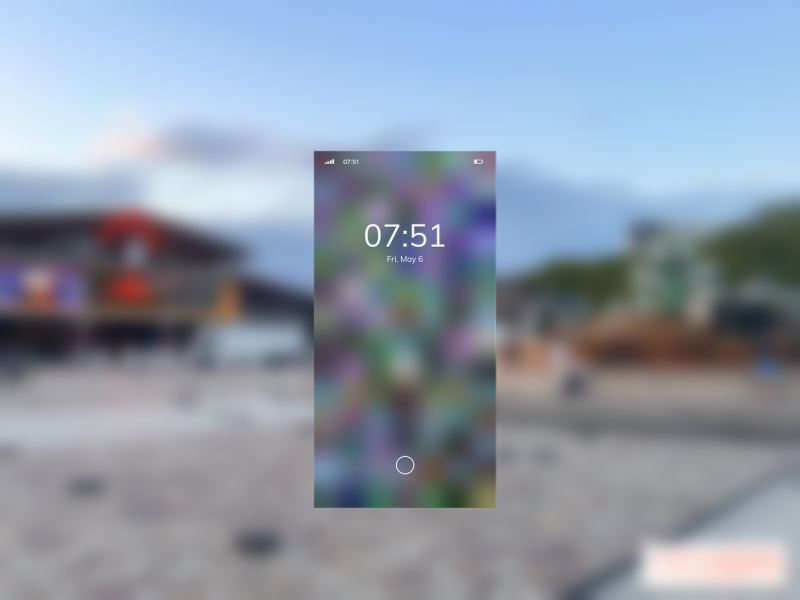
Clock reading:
7 h 51 min
